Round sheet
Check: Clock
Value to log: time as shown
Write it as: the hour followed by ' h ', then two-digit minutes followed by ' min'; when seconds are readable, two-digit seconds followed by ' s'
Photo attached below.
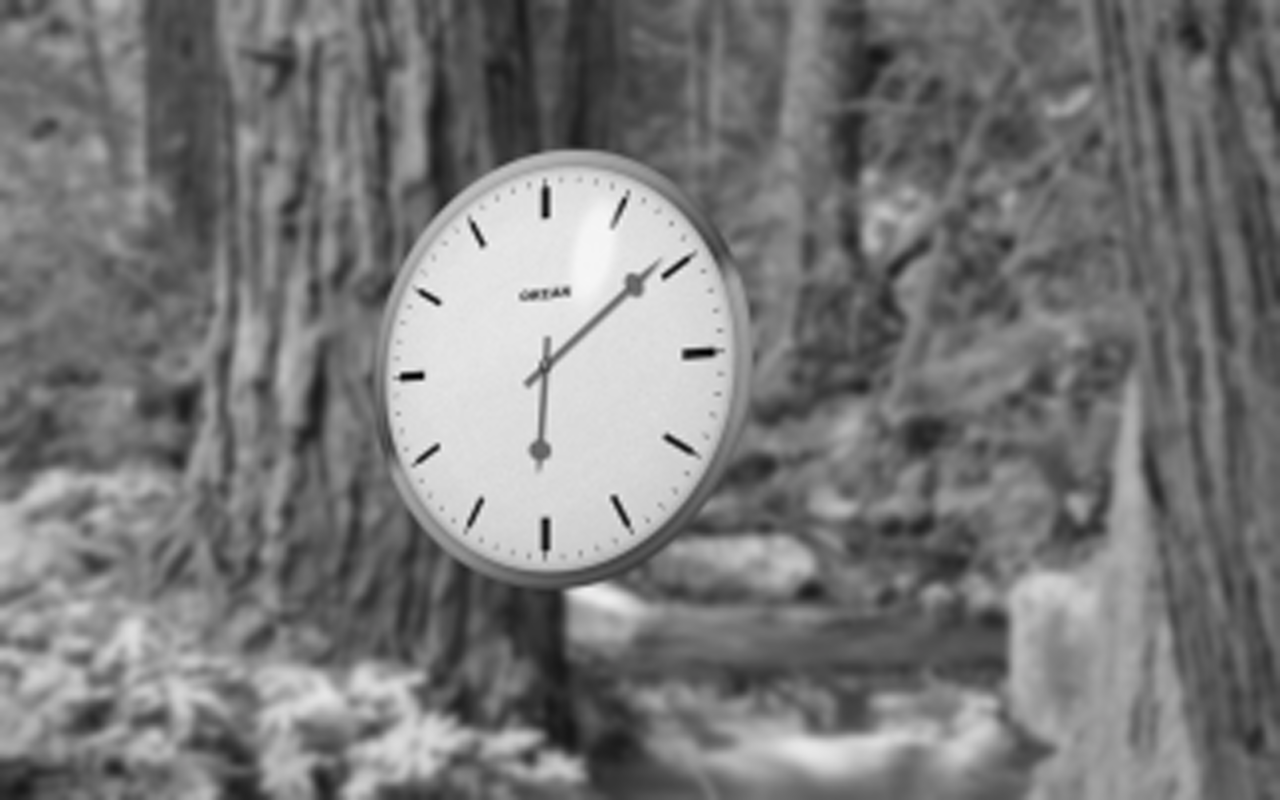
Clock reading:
6 h 09 min
